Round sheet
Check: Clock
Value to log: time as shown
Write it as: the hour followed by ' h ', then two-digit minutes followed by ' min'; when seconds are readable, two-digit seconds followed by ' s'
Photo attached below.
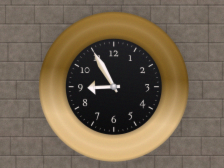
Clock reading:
8 h 55 min
